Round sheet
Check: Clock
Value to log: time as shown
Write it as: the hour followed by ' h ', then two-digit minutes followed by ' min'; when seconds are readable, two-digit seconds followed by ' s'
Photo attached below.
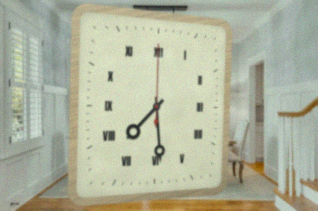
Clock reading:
7 h 29 min 00 s
